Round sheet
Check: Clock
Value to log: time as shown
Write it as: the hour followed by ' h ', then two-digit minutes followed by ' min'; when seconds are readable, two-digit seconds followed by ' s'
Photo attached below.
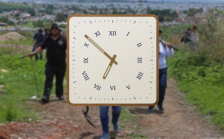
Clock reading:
6 h 52 min
